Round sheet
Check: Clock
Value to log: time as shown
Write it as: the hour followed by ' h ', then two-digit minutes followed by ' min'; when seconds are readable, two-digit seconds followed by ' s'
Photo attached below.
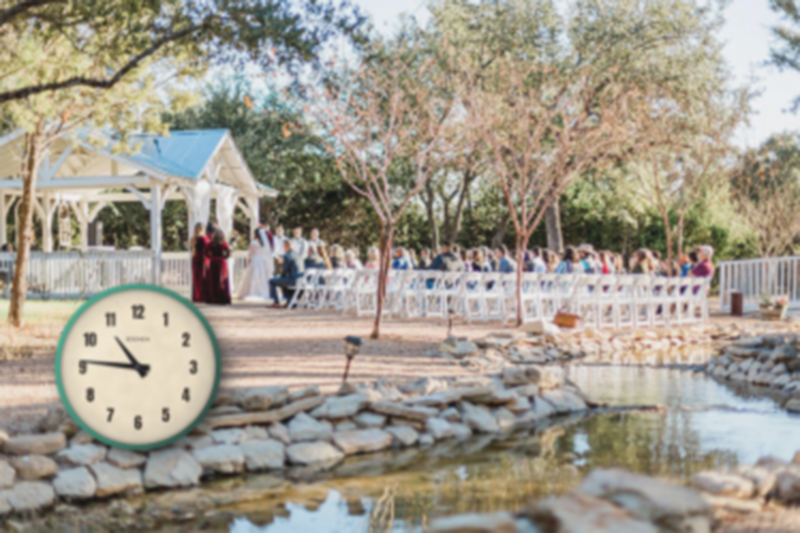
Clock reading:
10 h 46 min
